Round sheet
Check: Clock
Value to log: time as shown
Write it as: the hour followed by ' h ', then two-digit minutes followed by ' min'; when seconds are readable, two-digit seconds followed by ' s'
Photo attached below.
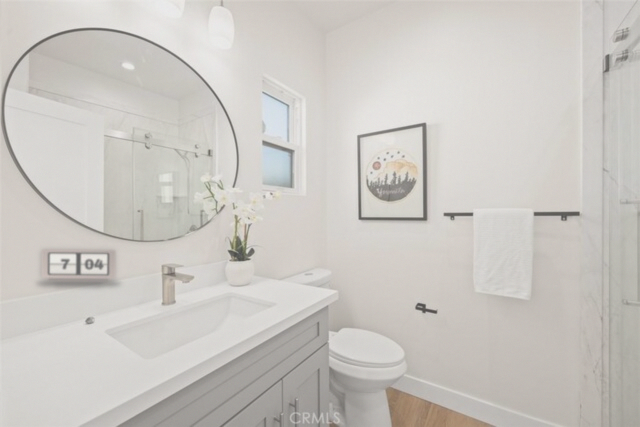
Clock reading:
7 h 04 min
